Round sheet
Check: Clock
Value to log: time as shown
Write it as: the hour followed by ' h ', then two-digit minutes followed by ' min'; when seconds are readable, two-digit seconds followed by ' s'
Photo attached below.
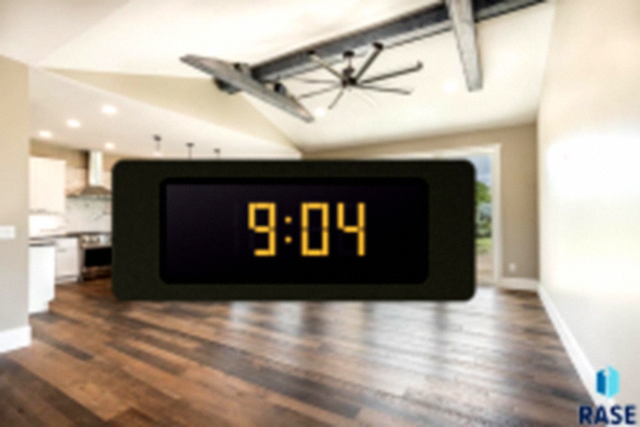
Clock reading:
9 h 04 min
